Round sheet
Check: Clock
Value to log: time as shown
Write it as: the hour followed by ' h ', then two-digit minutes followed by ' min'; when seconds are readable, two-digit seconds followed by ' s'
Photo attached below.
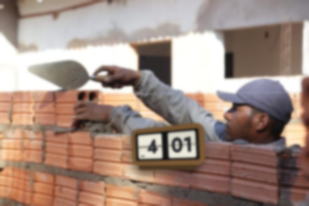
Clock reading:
4 h 01 min
